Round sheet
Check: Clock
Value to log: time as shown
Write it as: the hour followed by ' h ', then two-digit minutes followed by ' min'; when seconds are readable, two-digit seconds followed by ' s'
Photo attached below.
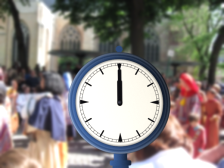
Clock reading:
12 h 00 min
